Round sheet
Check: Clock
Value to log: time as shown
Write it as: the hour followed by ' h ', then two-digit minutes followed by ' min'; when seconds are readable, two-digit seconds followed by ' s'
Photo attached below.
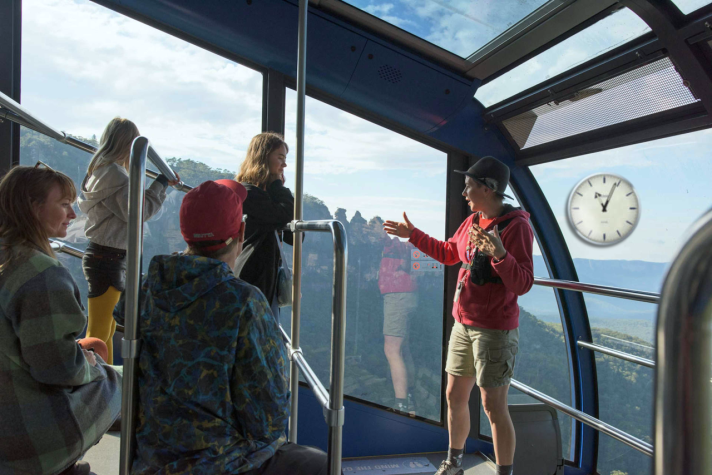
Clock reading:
11 h 04 min
